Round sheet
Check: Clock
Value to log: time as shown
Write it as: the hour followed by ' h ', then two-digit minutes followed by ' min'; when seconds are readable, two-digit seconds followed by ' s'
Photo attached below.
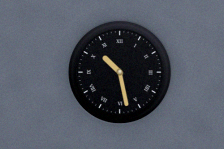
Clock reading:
10 h 28 min
